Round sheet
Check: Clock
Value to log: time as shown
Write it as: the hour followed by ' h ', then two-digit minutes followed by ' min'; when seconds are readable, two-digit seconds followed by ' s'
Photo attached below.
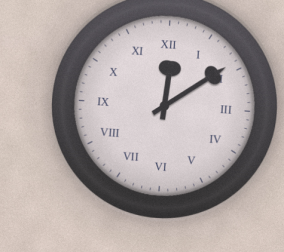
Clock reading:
12 h 09 min
